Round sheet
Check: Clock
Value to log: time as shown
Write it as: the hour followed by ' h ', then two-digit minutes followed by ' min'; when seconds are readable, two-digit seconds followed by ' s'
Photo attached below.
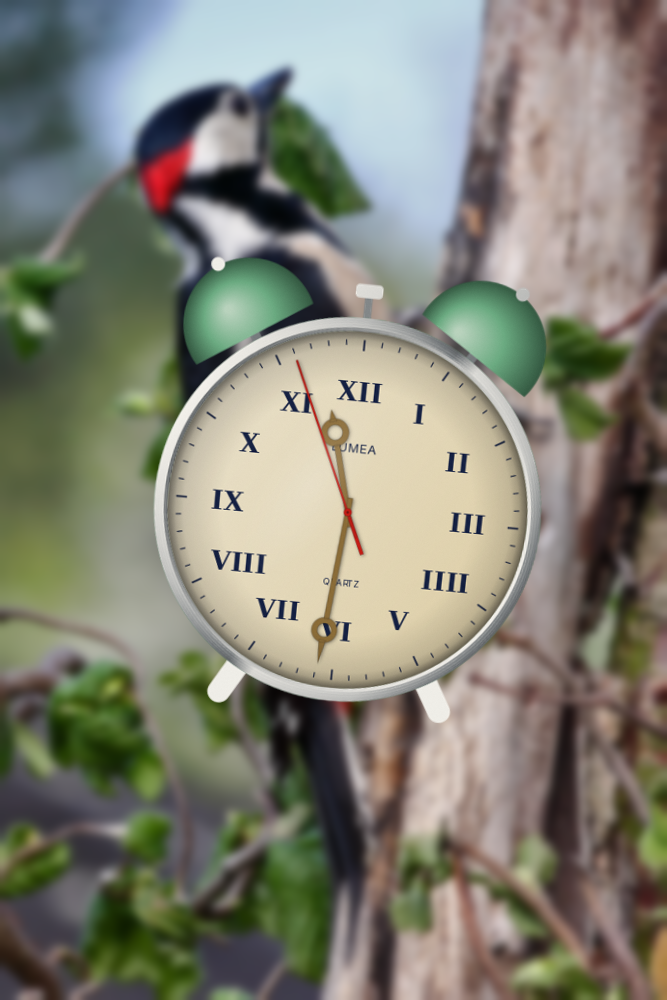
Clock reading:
11 h 30 min 56 s
